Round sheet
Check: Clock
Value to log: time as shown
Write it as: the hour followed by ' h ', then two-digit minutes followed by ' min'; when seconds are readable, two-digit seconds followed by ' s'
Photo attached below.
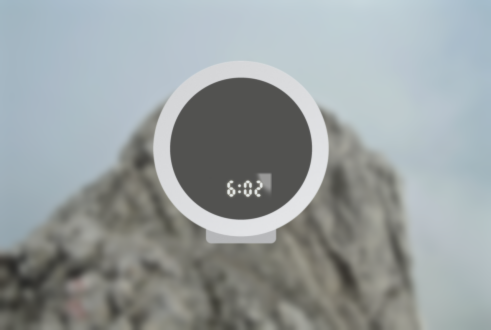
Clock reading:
6 h 02 min
